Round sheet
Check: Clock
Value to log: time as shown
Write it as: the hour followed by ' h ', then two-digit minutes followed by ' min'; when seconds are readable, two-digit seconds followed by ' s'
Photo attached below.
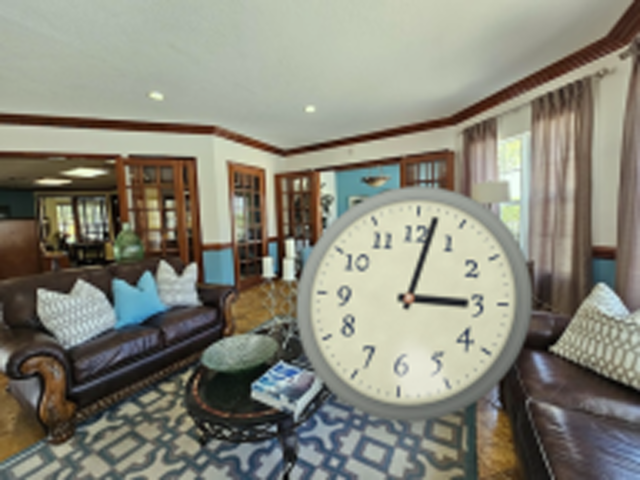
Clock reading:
3 h 02 min
